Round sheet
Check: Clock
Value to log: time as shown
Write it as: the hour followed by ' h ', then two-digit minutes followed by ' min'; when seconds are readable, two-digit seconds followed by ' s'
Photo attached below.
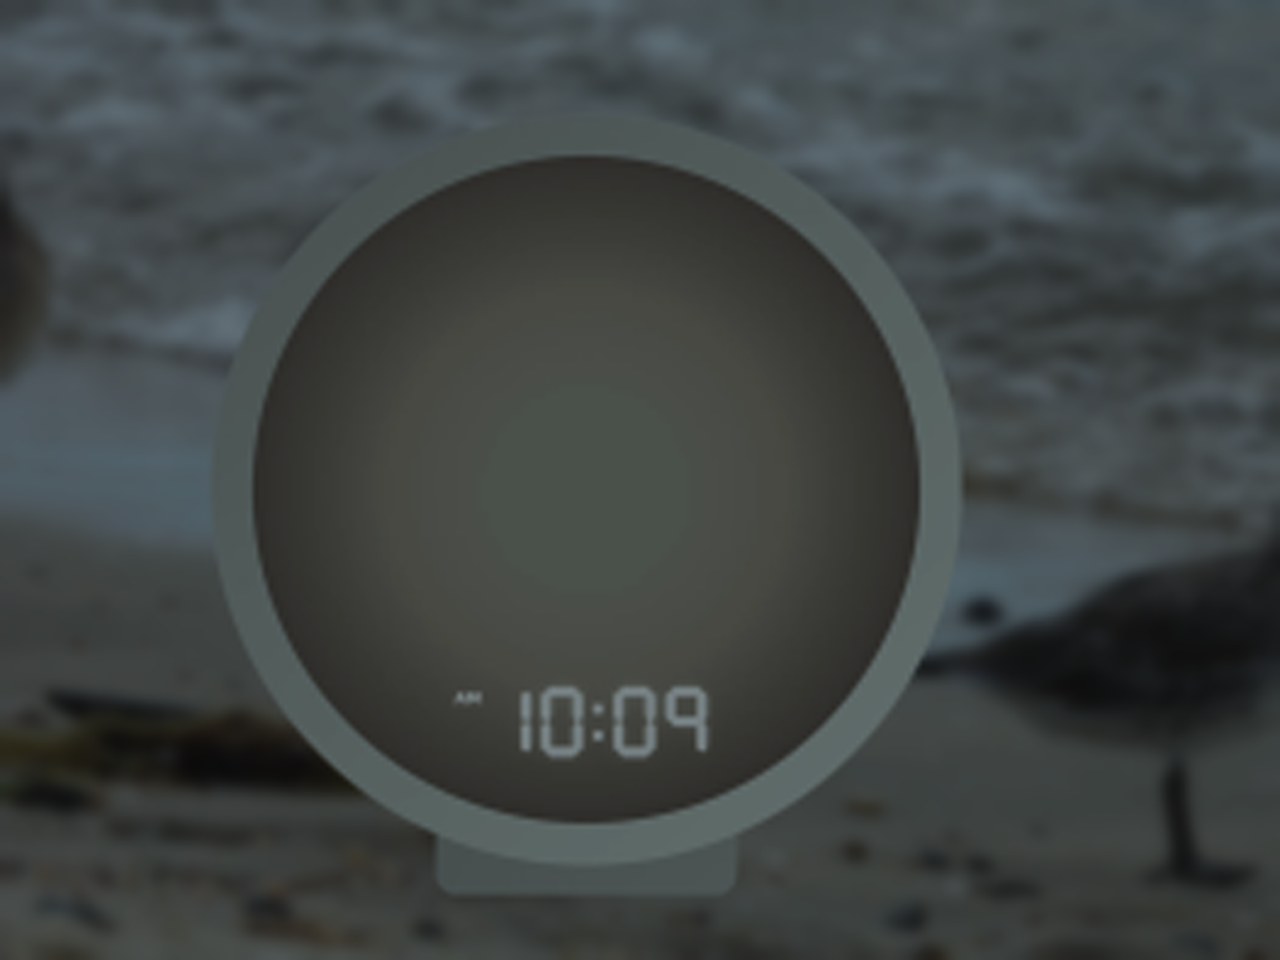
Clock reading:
10 h 09 min
